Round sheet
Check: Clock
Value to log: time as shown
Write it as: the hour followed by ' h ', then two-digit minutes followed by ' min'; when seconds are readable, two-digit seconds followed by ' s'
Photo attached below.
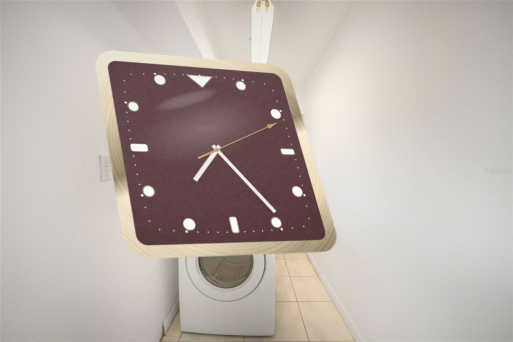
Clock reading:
7 h 24 min 11 s
